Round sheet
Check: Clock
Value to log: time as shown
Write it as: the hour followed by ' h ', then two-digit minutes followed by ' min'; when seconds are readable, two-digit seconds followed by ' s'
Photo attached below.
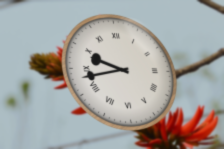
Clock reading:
9 h 43 min
